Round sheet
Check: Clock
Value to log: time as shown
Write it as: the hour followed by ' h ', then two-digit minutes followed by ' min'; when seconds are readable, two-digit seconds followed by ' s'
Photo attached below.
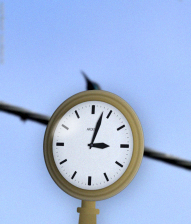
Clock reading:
3 h 03 min
